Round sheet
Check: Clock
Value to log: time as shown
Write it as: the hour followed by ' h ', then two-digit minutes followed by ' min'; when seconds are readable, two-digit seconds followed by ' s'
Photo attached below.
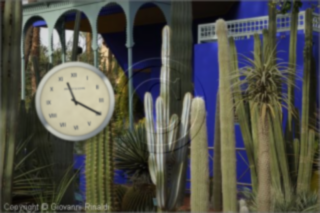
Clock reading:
11 h 20 min
